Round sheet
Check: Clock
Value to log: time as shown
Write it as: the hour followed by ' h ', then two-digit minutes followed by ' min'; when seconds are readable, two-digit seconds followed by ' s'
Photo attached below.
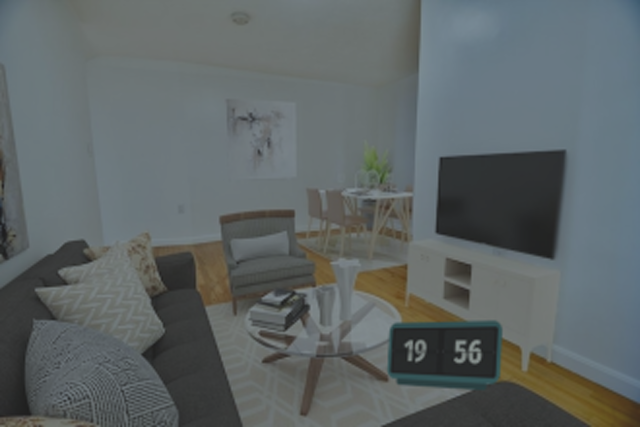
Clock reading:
19 h 56 min
